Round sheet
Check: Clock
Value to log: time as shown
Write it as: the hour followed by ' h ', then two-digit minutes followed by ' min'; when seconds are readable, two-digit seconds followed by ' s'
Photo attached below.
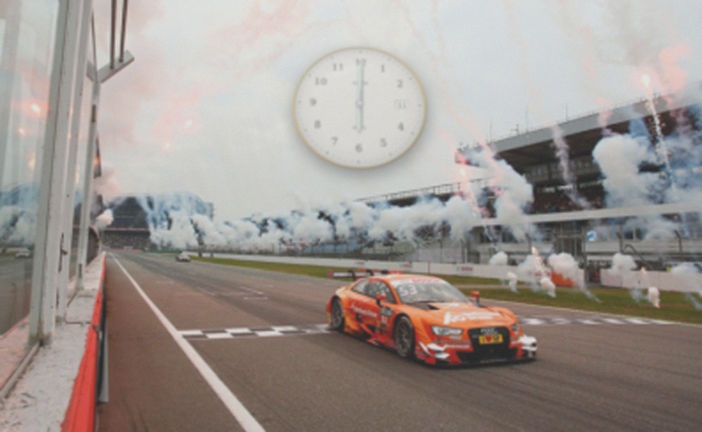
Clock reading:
6 h 00 min
